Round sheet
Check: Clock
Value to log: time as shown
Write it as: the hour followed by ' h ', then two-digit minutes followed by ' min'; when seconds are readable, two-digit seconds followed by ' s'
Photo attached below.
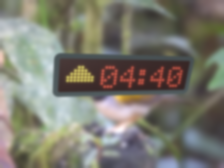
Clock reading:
4 h 40 min
